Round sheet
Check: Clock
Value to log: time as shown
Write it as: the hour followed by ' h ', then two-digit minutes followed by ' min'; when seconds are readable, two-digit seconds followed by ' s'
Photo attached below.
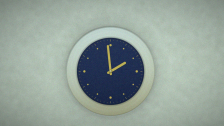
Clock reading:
1 h 59 min
